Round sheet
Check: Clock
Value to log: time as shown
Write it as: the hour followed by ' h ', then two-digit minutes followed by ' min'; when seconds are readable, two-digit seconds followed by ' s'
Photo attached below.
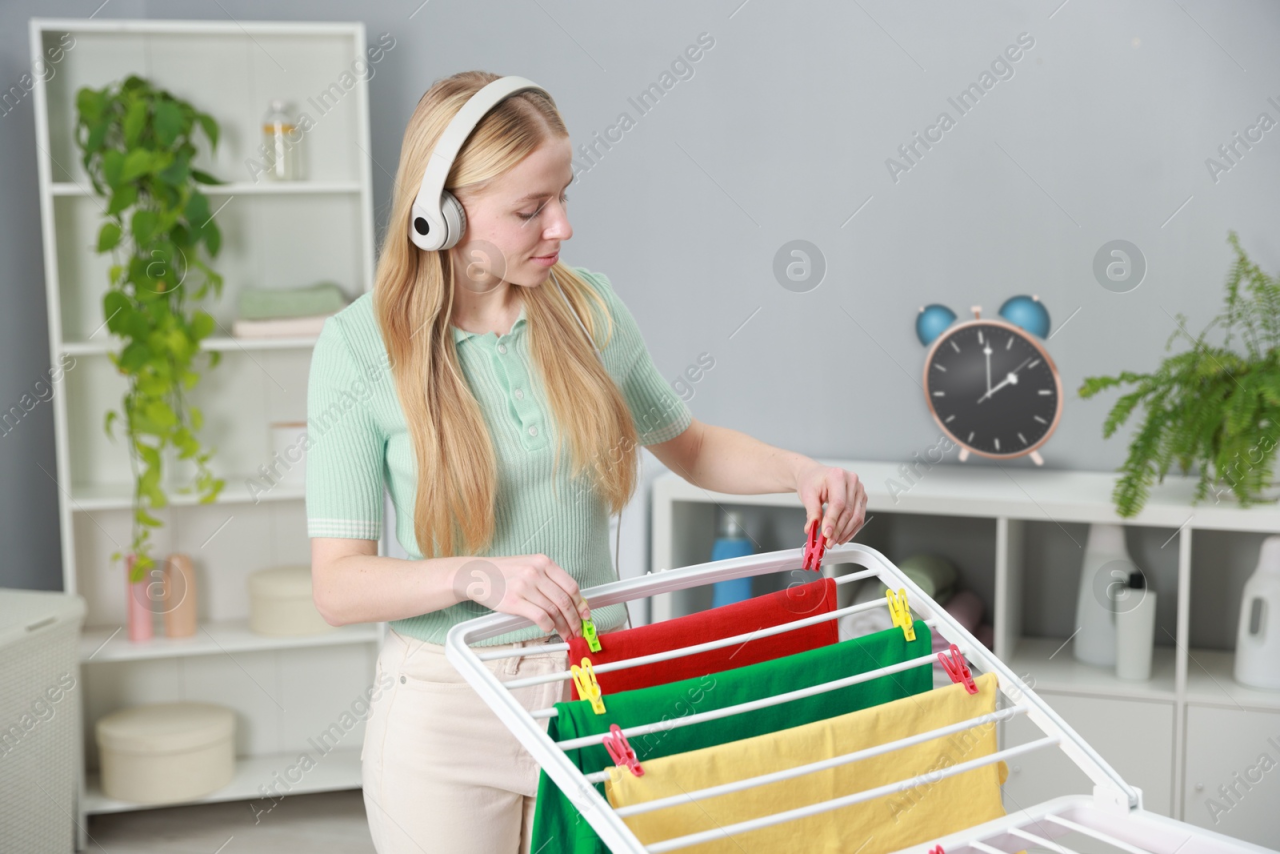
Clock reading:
2 h 01 min 09 s
